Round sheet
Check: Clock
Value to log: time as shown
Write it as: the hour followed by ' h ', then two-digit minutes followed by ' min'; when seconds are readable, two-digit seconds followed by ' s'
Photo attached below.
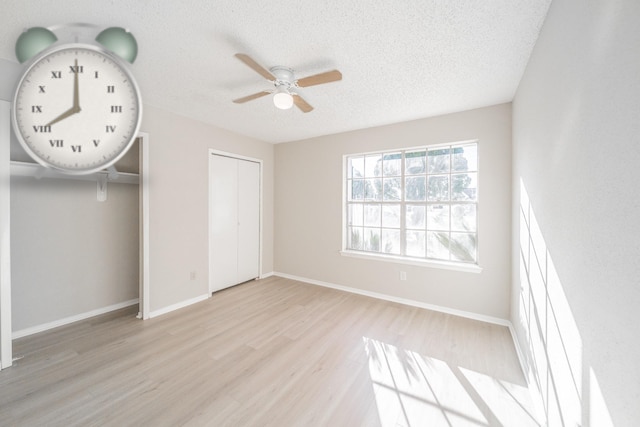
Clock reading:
8 h 00 min
